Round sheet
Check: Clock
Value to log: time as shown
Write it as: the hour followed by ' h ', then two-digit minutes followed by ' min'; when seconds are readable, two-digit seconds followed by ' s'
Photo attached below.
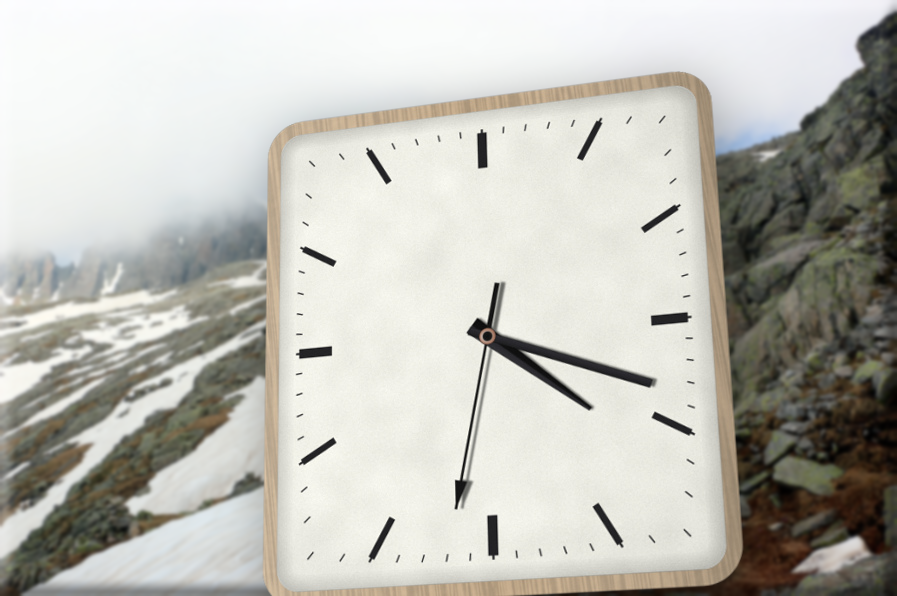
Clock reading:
4 h 18 min 32 s
